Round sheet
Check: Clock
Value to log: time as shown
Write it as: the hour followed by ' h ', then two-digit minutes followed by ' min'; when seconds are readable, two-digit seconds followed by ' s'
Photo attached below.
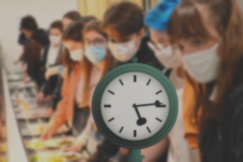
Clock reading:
5 h 14 min
